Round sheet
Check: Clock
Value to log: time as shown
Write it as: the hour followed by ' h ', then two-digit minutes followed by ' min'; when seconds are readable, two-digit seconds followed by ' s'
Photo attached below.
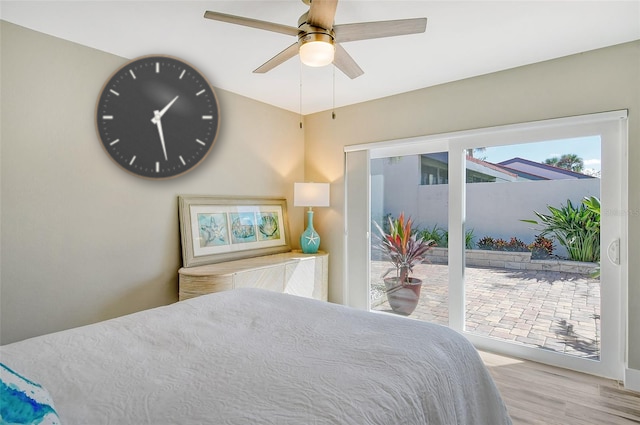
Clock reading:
1 h 28 min
